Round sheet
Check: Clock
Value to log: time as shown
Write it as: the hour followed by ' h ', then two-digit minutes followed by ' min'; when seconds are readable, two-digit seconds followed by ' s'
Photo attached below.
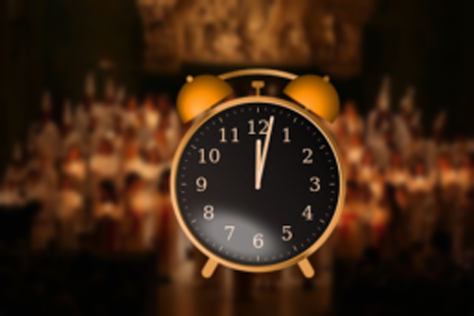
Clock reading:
12 h 02 min
